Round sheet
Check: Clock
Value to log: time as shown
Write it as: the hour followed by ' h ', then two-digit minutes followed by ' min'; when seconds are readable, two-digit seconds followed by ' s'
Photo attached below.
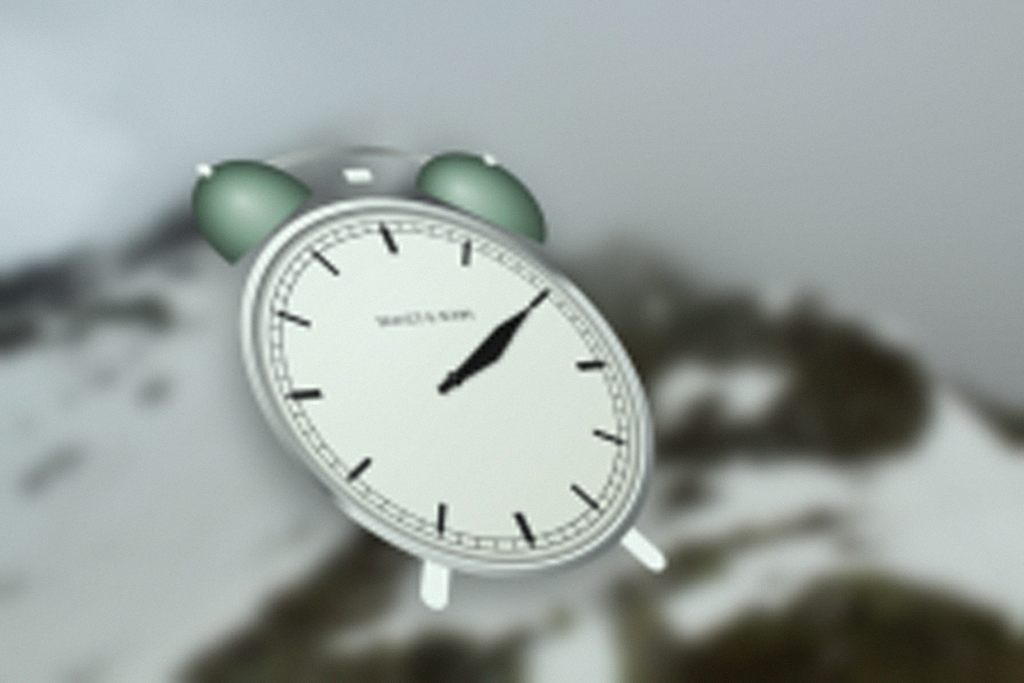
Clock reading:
2 h 10 min
